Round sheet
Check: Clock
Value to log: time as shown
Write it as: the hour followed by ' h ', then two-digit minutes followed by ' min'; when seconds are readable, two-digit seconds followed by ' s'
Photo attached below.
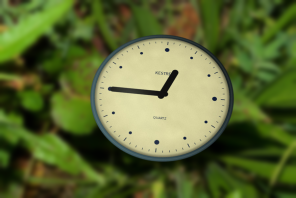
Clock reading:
12 h 45 min
